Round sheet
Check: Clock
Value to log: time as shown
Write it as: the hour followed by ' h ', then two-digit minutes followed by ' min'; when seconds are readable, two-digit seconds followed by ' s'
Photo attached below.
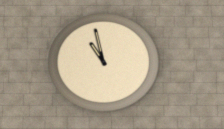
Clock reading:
10 h 58 min
